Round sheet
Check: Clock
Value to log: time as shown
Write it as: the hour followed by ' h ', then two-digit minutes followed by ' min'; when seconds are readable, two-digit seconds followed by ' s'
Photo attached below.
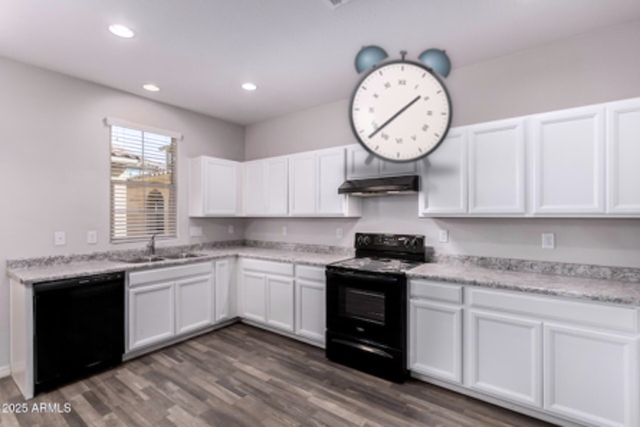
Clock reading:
1 h 38 min
